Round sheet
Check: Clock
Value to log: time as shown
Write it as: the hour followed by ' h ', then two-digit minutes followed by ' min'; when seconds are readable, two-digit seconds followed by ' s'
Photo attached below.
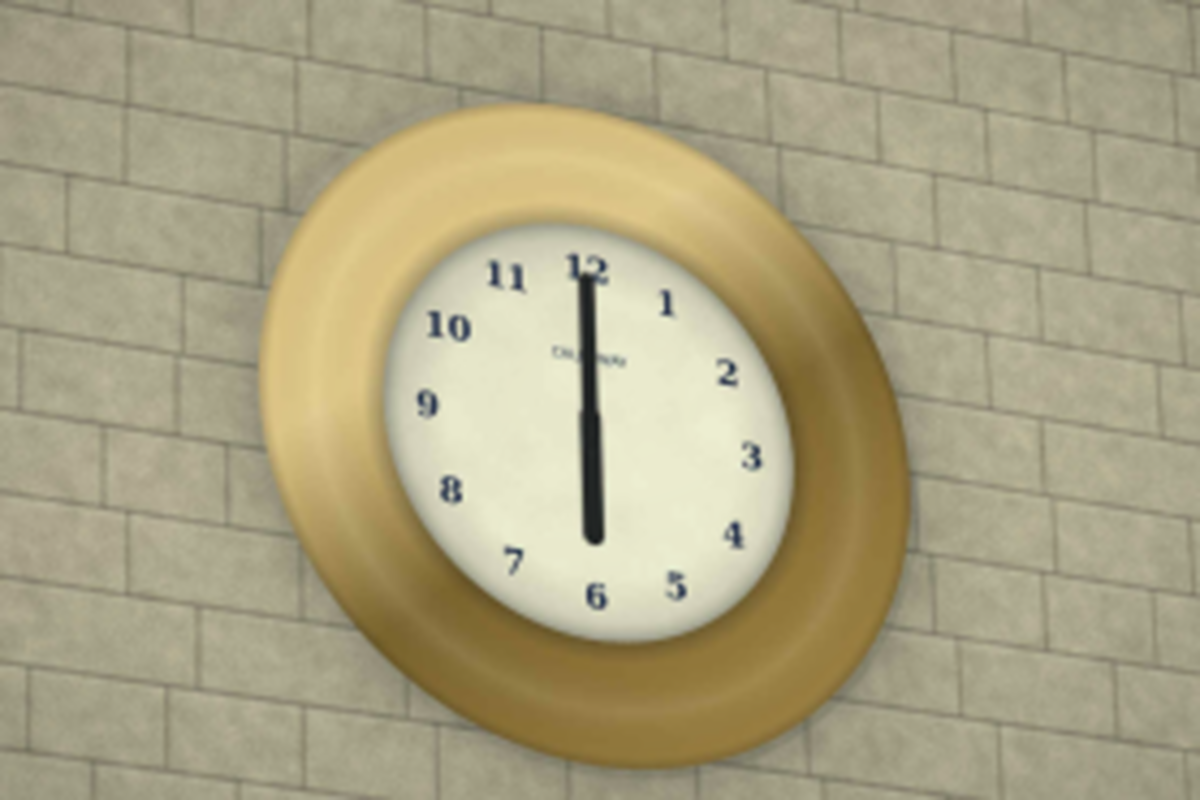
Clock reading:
6 h 00 min
